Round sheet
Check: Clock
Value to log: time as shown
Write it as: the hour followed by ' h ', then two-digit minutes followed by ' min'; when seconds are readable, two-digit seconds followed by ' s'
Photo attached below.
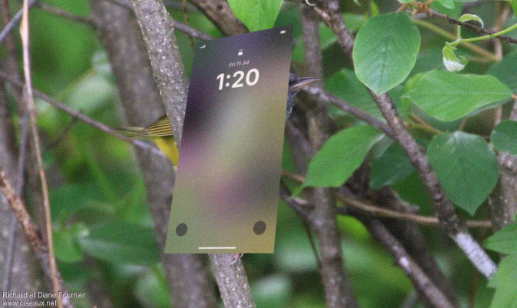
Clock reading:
1 h 20 min
